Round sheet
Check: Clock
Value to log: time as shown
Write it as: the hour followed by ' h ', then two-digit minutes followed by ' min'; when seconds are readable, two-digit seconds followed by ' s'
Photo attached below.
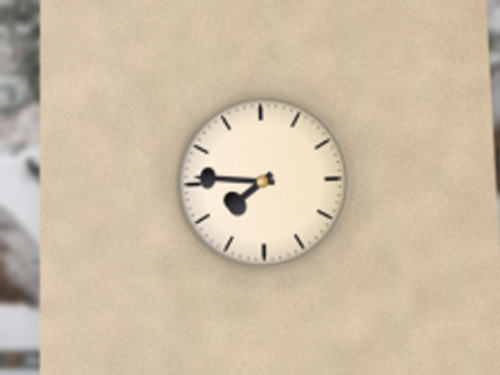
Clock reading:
7 h 46 min
